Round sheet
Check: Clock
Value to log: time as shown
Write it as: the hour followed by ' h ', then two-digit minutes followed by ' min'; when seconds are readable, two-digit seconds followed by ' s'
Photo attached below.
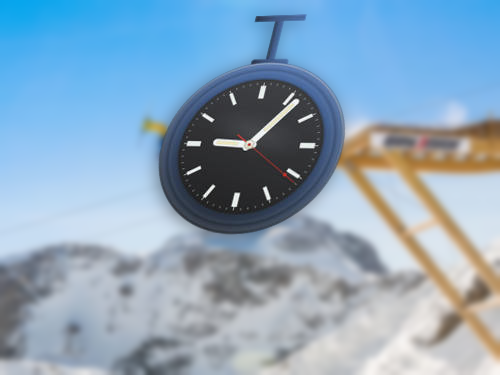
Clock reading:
9 h 06 min 21 s
